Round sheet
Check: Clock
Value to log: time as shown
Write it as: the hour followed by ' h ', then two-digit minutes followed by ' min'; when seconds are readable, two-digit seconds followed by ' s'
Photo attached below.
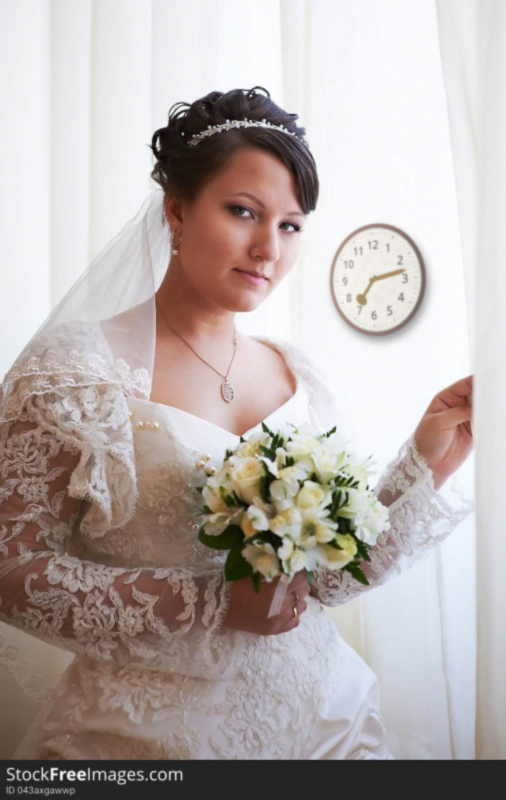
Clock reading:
7 h 13 min
